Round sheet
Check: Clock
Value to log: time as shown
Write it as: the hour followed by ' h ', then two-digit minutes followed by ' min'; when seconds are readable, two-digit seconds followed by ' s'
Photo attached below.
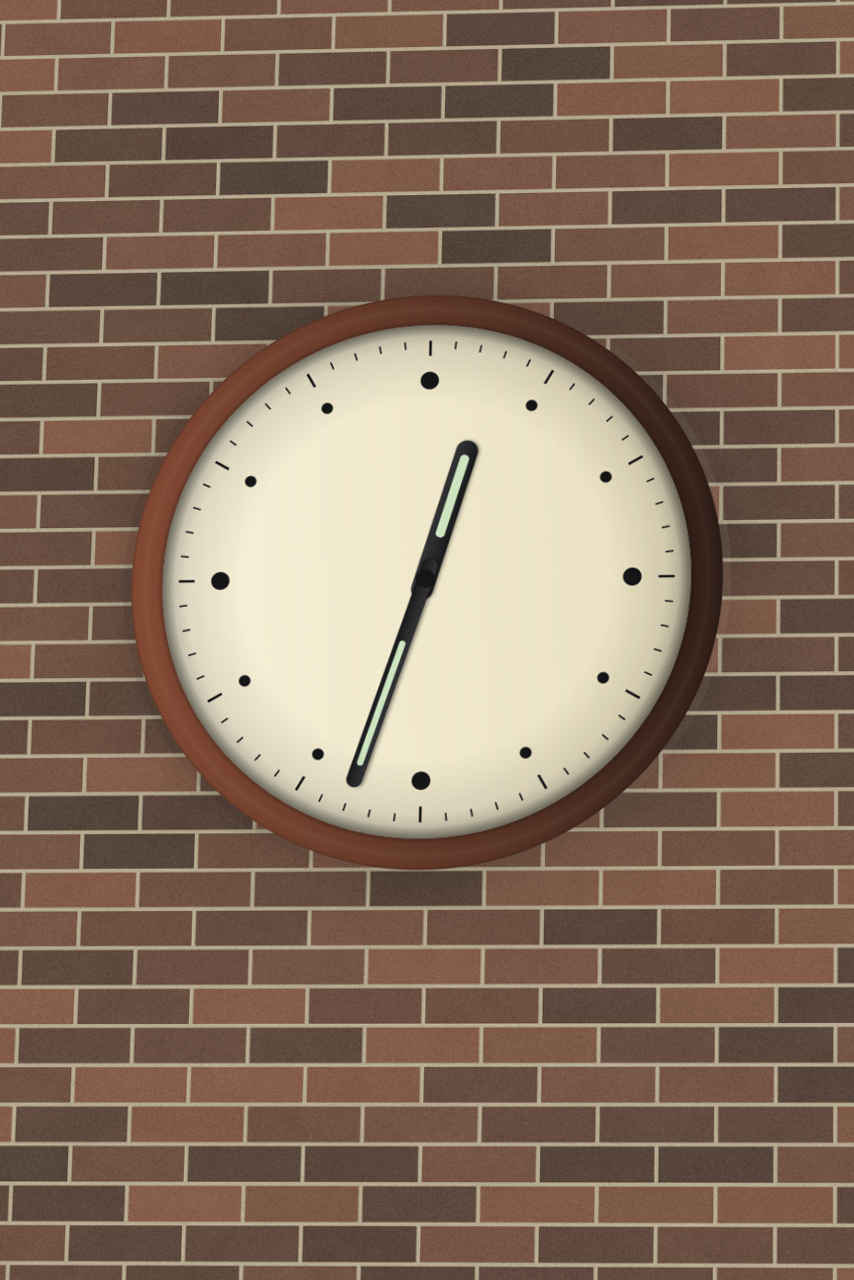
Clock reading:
12 h 33 min
